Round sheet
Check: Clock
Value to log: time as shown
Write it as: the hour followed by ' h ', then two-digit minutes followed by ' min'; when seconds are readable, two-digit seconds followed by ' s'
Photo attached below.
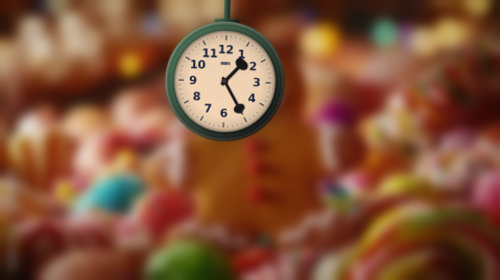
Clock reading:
1 h 25 min
